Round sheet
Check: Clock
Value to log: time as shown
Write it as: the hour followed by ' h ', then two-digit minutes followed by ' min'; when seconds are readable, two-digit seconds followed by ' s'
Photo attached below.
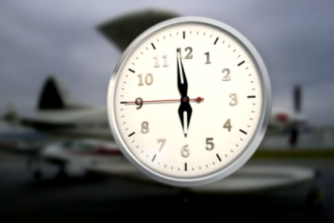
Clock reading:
5 h 58 min 45 s
